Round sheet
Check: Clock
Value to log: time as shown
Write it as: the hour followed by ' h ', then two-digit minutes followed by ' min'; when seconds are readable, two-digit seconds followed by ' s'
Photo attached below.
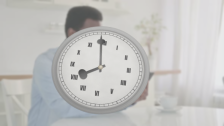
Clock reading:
7 h 59 min
